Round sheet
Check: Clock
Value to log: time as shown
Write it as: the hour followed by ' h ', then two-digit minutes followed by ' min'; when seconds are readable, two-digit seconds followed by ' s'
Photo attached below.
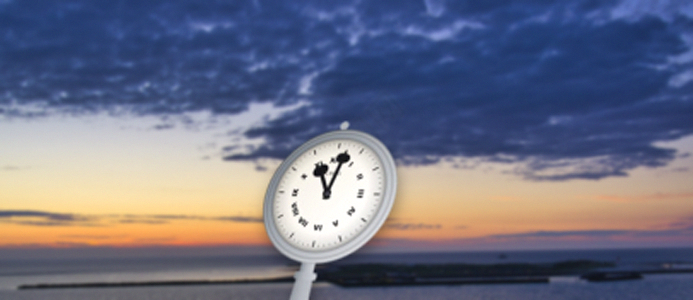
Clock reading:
11 h 02 min
